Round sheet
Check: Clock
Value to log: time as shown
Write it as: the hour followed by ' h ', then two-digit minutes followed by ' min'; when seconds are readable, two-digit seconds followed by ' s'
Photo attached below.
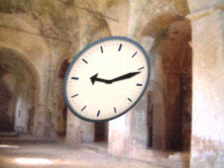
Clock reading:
9 h 11 min
